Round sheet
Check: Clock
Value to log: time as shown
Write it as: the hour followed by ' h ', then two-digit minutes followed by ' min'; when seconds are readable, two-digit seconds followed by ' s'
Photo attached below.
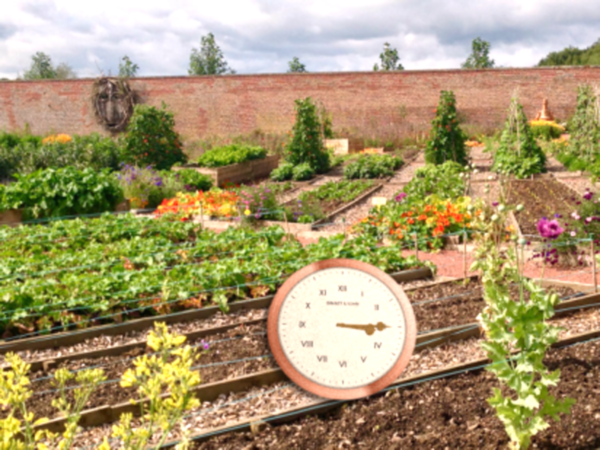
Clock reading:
3 h 15 min
